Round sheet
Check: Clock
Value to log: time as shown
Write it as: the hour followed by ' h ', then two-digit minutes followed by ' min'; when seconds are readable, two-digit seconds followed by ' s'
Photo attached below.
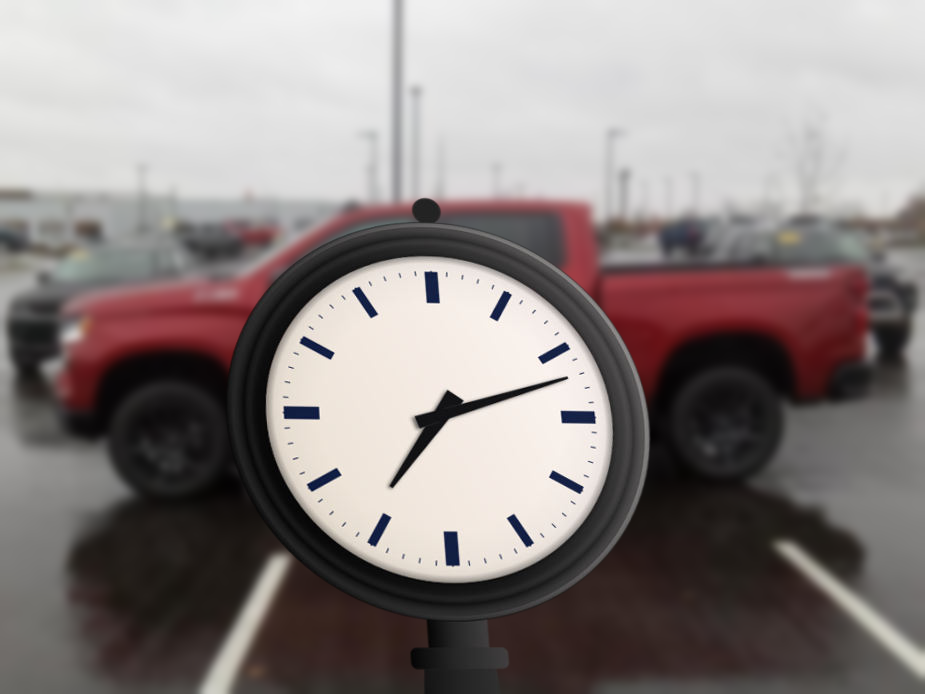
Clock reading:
7 h 12 min
